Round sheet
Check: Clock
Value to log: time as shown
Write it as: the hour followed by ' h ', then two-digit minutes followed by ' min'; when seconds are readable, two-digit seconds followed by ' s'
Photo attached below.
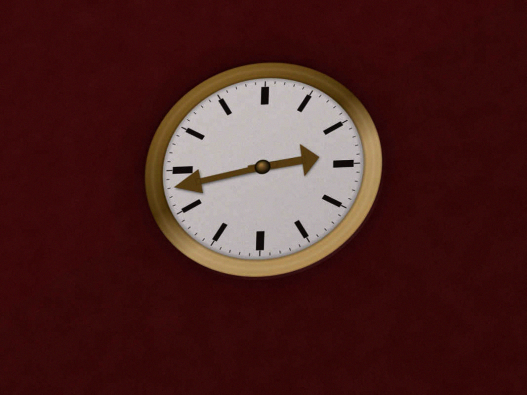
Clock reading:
2 h 43 min
